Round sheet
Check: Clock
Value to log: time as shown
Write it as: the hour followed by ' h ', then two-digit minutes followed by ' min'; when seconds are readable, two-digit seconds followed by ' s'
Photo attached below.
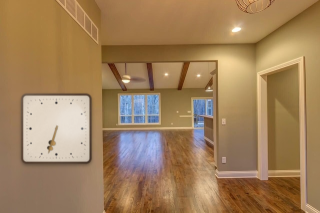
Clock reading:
6 h 33 min
